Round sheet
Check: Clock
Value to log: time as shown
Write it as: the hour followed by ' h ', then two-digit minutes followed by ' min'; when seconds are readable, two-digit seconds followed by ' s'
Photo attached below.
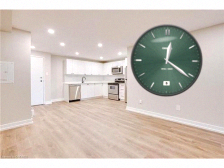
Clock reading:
12 h 21 min
